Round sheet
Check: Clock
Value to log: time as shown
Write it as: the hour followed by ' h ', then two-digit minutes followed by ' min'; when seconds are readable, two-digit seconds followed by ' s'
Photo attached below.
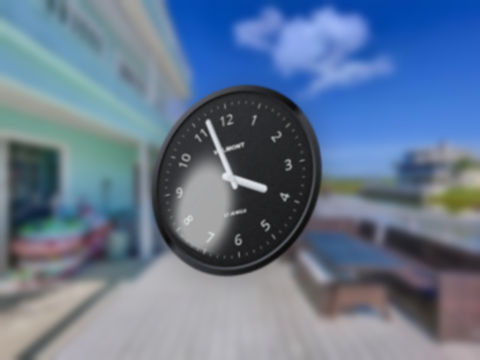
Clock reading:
3 h 57 min
